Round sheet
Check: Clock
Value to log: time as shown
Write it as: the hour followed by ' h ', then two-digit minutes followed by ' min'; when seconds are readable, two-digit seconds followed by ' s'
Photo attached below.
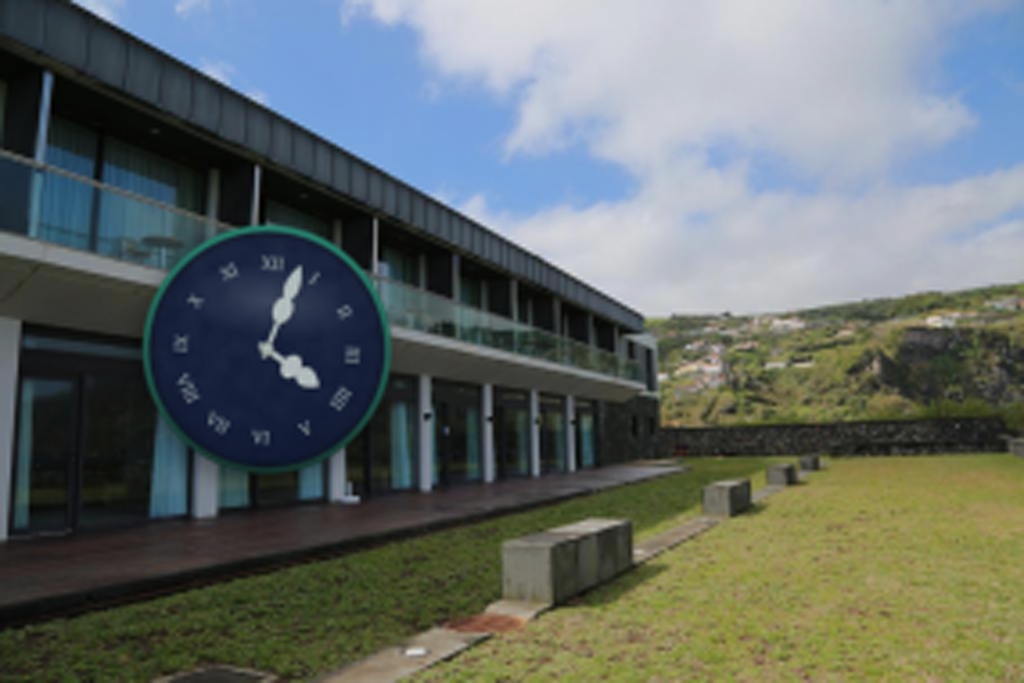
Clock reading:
4 h 03 min
